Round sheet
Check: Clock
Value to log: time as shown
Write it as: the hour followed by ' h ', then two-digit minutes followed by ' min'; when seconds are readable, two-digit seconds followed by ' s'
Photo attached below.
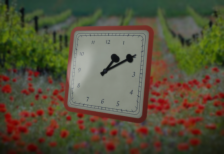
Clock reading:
1 h 10 min
